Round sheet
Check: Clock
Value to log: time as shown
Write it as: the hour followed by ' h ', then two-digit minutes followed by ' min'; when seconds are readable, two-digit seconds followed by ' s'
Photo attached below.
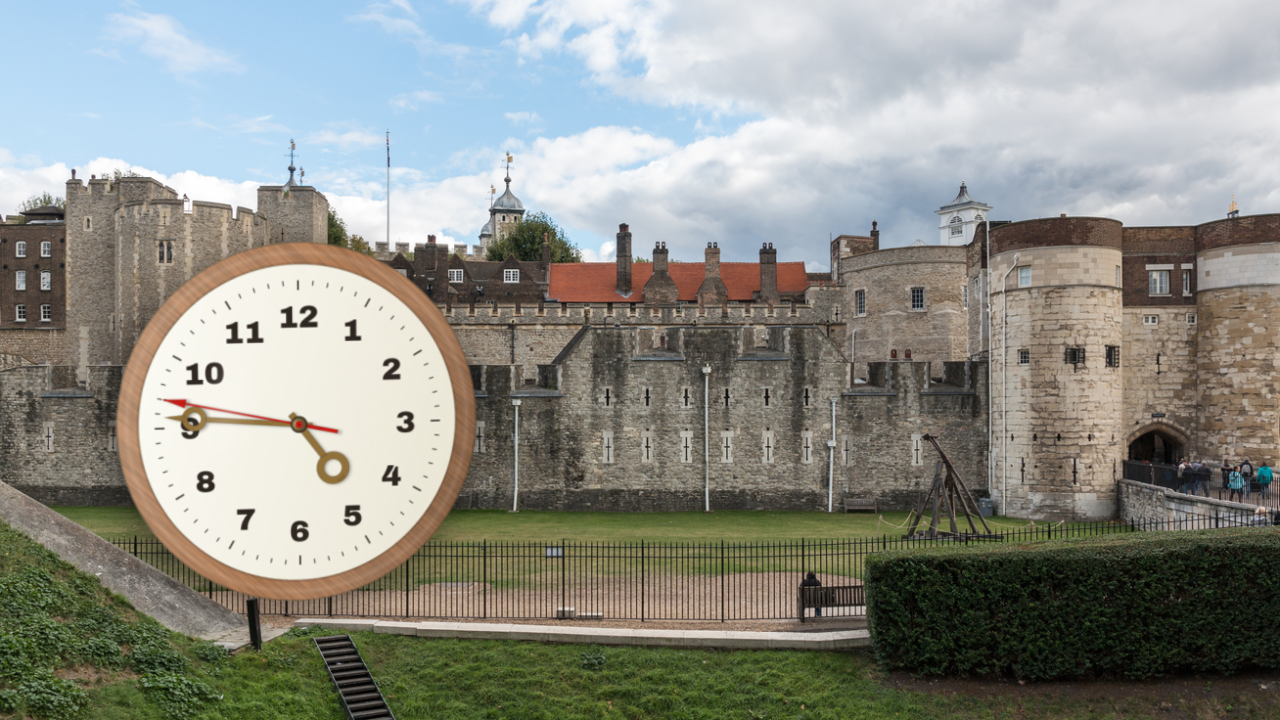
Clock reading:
4 h 45 min 47 s
